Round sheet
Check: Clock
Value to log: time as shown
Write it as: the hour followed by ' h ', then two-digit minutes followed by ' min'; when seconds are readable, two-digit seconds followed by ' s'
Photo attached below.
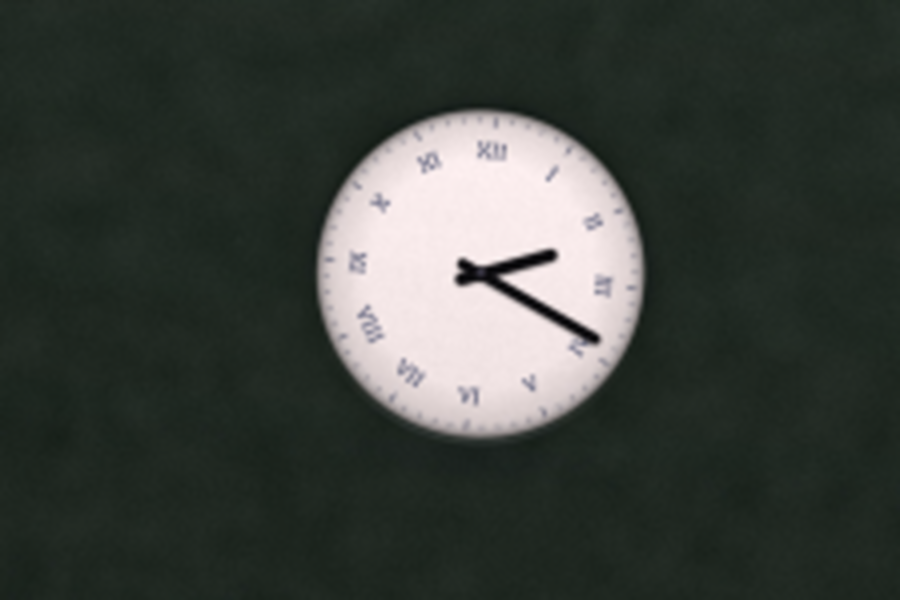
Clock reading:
2 h 19 min
